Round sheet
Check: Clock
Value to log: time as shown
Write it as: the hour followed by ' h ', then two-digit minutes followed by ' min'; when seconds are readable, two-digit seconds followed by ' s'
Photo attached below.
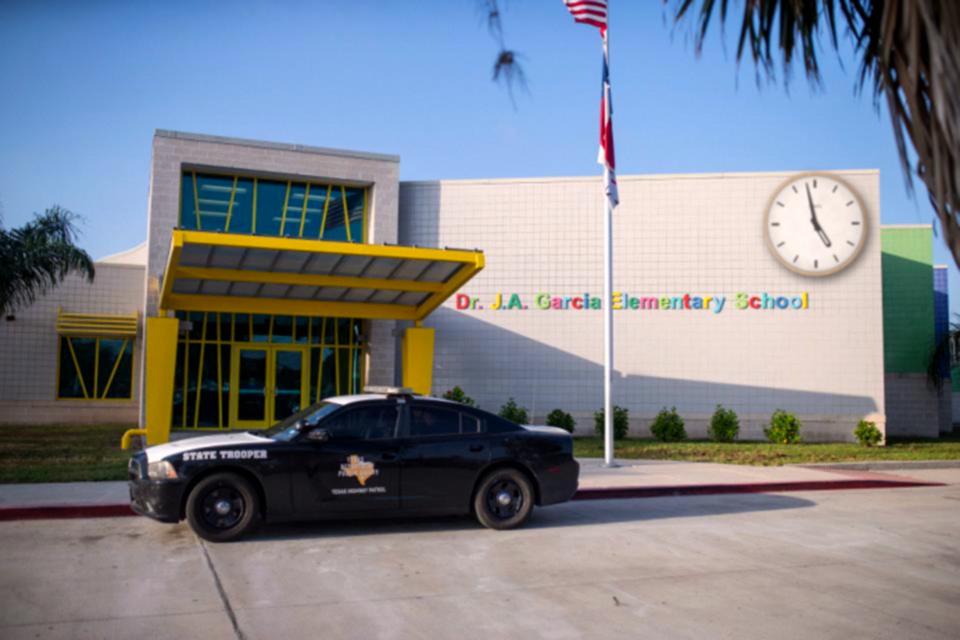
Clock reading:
4 h 58 min
